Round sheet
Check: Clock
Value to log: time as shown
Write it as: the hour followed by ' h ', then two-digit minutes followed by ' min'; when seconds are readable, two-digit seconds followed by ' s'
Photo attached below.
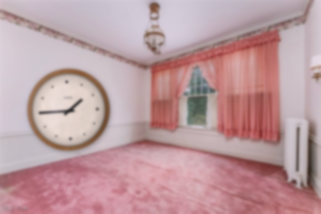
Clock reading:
1 h 45 min
